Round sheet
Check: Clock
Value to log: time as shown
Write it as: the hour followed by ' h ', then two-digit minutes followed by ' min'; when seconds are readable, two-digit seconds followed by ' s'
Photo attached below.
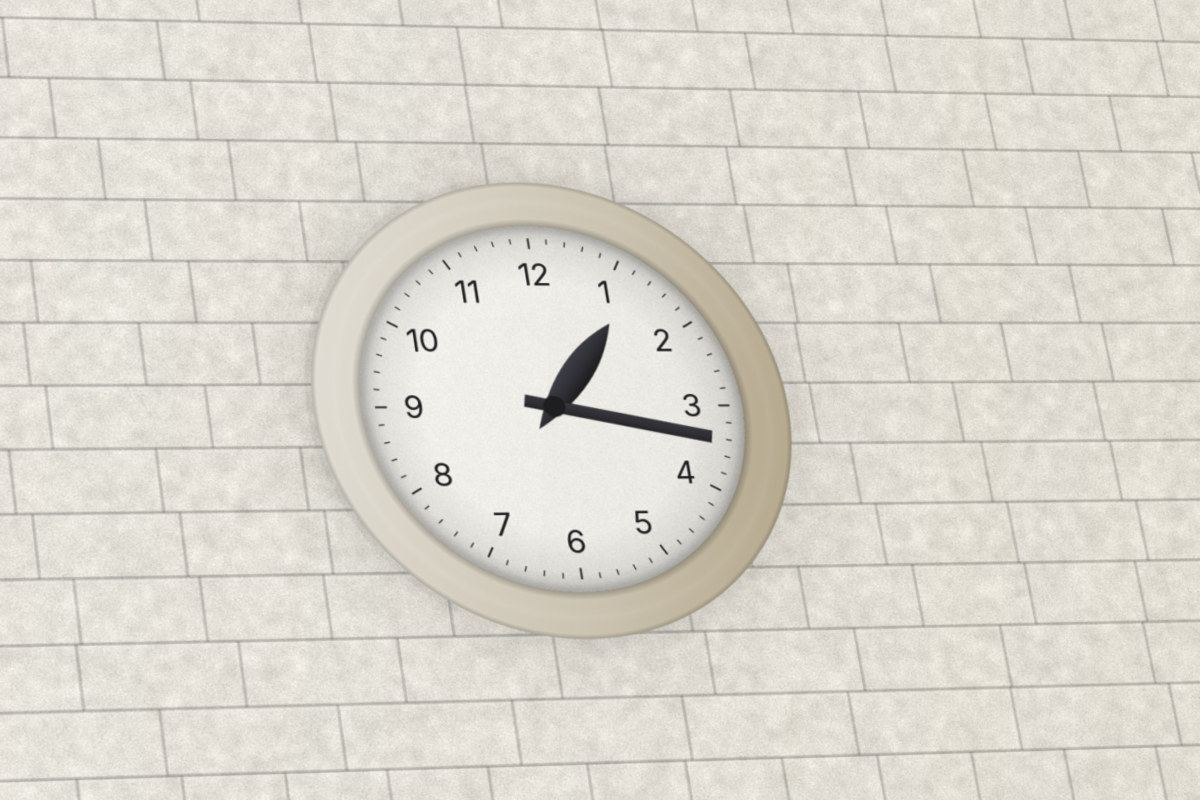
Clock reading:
1 h 17 min
